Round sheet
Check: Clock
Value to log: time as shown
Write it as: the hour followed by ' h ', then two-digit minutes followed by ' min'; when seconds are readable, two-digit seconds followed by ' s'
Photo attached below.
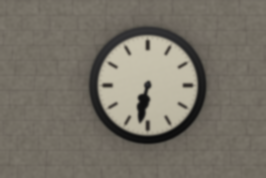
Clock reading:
6 h 32 min
